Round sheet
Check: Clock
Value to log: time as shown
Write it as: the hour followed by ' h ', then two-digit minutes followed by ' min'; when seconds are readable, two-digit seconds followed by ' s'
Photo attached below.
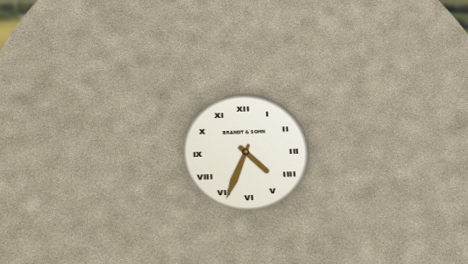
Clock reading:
4 h 34 min
